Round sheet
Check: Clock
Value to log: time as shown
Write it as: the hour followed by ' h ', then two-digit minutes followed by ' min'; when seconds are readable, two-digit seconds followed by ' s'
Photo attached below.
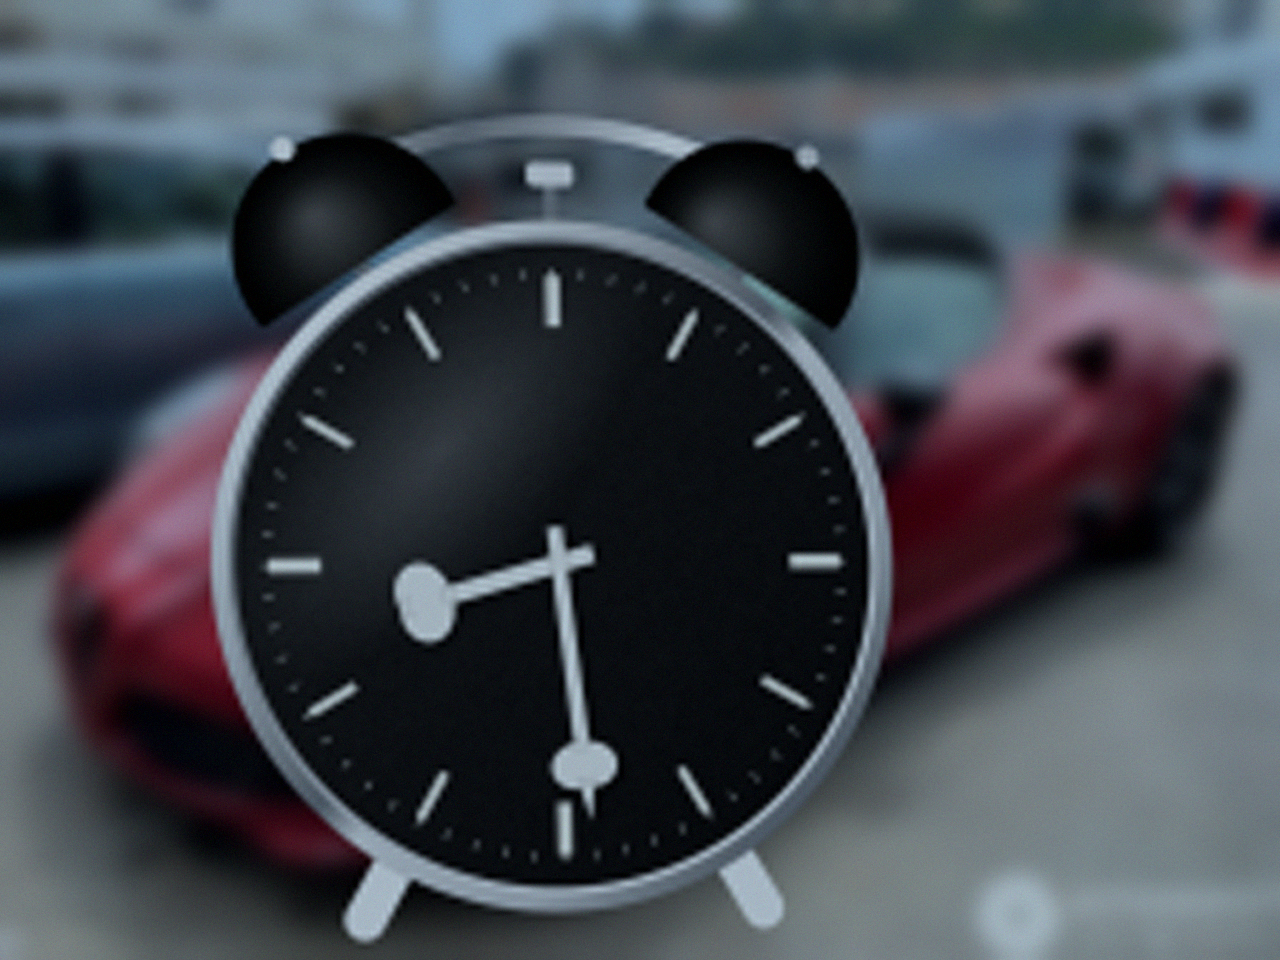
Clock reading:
8 h 29 min
